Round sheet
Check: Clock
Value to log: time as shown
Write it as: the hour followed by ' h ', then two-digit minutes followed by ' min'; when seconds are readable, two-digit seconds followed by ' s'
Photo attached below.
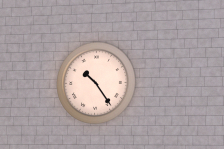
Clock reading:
10 h 24 min
